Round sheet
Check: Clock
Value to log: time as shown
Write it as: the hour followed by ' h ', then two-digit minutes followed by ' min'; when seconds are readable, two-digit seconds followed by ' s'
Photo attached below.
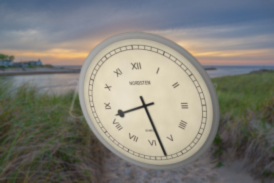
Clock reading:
8 h 28 min
